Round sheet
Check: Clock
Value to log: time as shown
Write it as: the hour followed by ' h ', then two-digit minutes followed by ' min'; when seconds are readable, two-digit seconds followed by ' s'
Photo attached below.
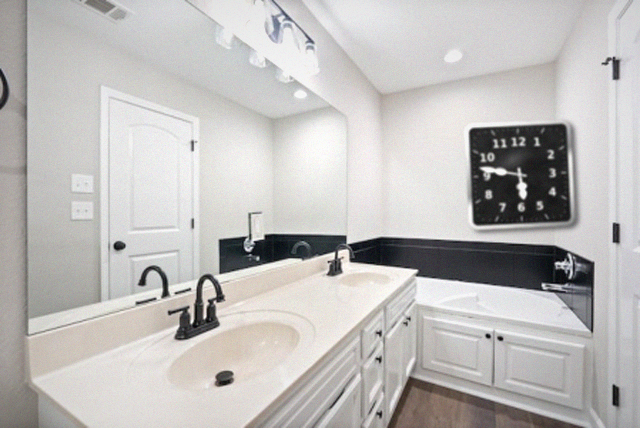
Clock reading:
5 h 47 min
